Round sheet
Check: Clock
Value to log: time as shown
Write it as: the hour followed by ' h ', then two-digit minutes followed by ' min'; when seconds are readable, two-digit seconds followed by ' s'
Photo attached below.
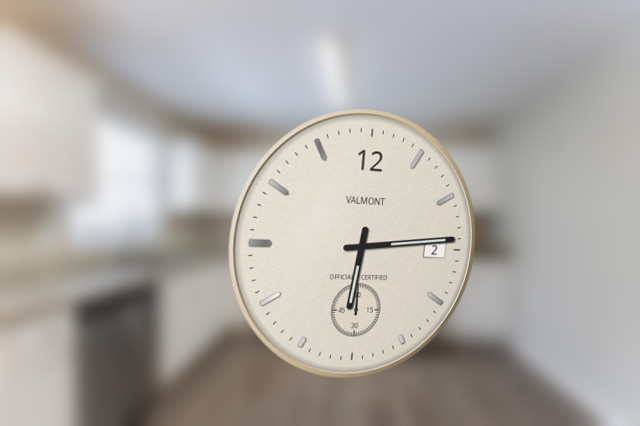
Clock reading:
6 h 14 min
